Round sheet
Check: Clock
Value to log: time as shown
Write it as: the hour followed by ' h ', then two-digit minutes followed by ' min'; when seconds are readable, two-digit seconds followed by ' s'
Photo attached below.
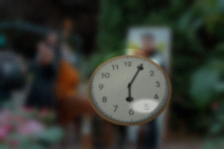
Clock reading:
6 h 05 min
